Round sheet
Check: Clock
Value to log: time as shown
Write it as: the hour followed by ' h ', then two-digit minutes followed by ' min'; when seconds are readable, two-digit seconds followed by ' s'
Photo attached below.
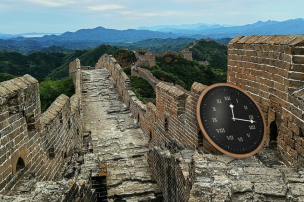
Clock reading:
12 h 17 min
